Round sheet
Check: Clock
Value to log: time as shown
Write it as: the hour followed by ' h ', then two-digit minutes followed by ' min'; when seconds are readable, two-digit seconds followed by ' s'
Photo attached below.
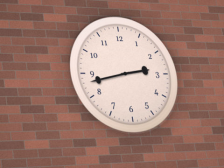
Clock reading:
2 h 43 min
